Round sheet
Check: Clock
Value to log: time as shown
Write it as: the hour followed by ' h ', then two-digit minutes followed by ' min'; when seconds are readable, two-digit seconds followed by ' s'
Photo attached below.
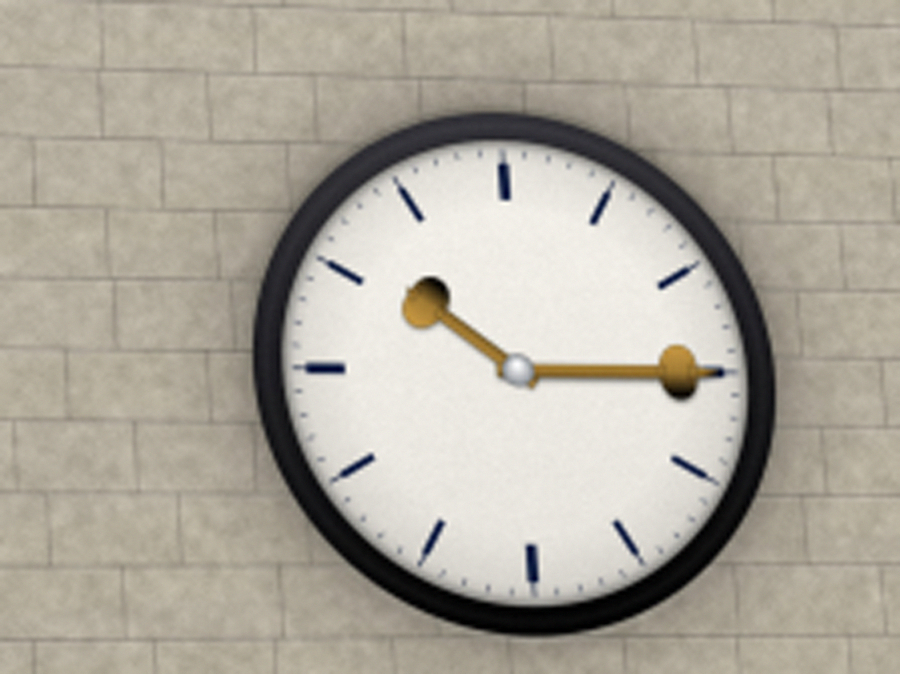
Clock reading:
10 h 15 min
